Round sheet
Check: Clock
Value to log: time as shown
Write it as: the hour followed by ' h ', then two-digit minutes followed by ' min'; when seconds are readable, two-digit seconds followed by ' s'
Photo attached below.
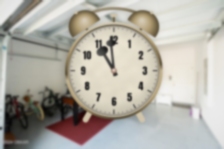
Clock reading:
10 h 59 min
